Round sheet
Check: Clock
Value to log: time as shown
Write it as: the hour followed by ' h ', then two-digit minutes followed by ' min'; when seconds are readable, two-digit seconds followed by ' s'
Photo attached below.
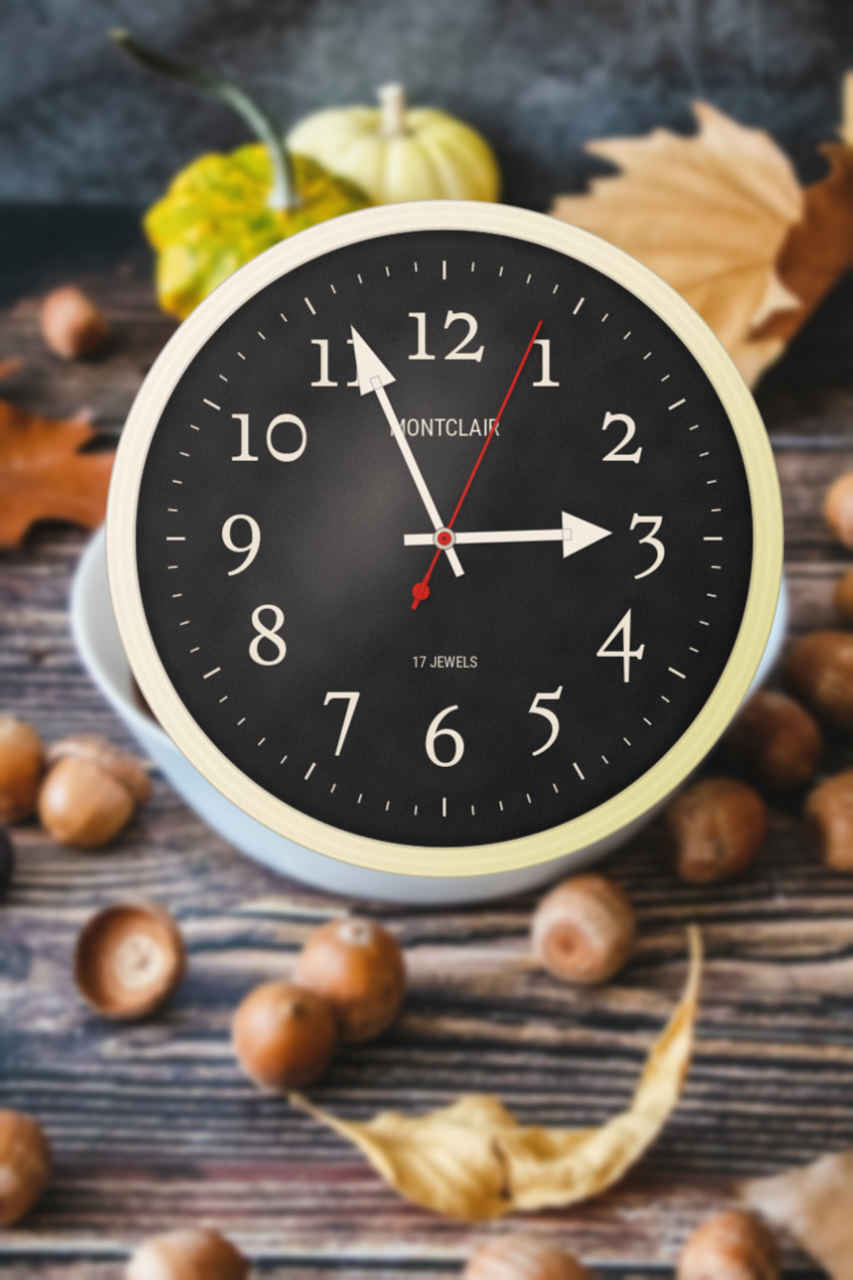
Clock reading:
2 h 56 min 04 s
